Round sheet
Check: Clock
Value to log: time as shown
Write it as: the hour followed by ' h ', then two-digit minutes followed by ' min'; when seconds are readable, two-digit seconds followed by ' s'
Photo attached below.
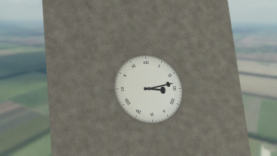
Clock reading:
3 h 13 min
